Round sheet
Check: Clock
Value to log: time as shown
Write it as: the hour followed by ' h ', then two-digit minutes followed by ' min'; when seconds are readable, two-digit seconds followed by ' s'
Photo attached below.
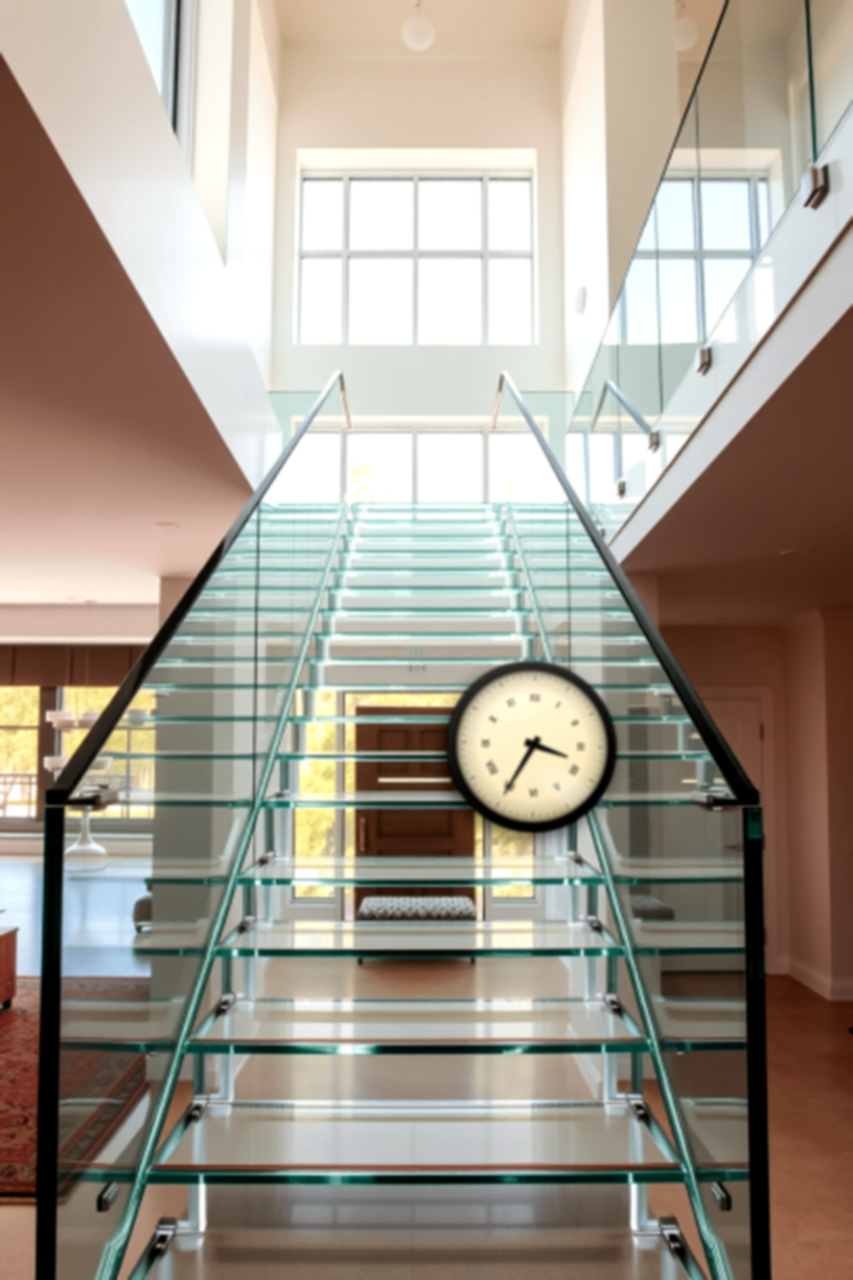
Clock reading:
3 h 35 min
